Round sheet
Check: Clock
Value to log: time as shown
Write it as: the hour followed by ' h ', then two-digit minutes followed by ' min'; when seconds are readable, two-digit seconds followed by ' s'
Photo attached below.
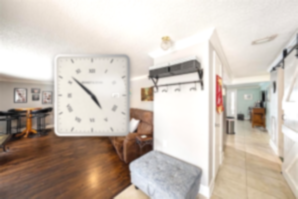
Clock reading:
4 h 52 min
